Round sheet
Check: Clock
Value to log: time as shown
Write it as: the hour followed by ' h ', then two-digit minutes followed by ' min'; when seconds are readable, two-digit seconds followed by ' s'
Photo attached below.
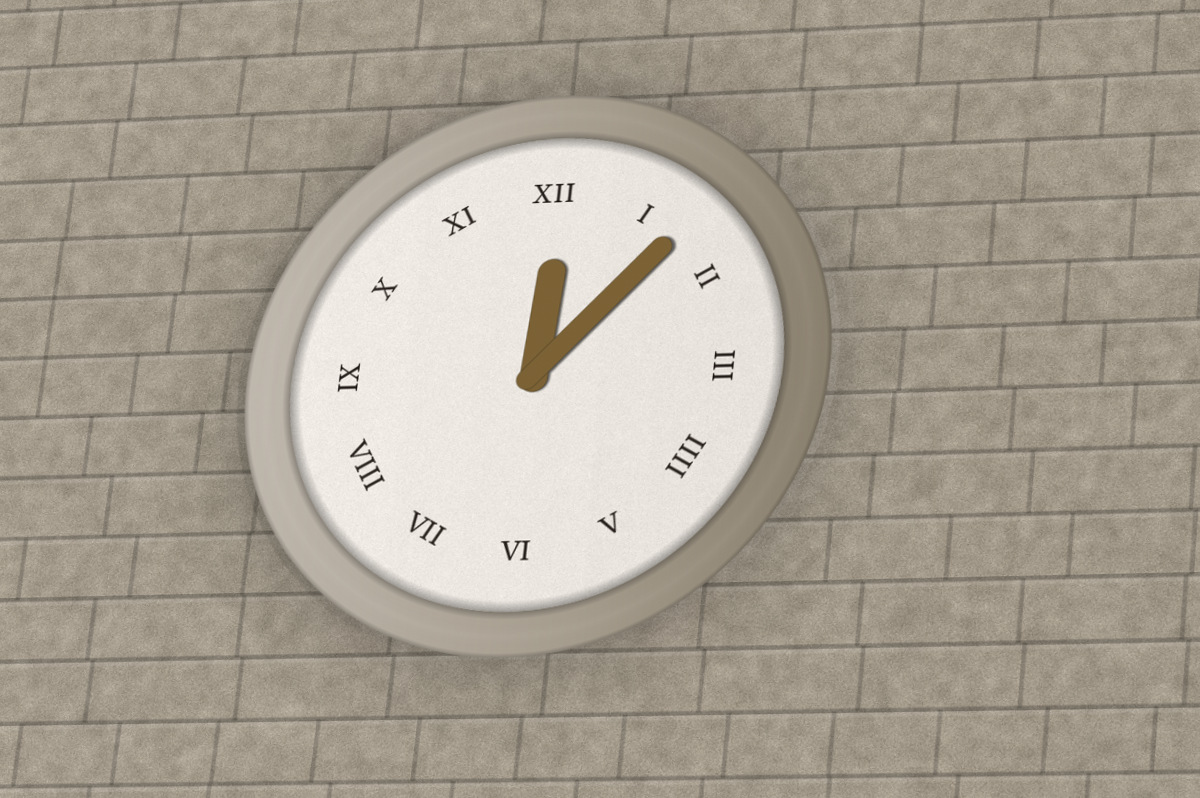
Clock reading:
12 h 07 min
